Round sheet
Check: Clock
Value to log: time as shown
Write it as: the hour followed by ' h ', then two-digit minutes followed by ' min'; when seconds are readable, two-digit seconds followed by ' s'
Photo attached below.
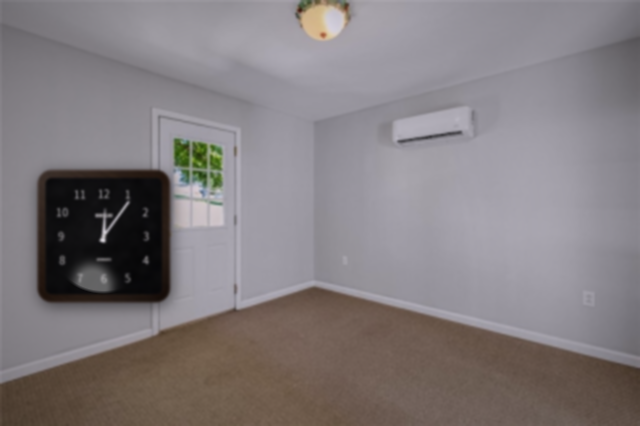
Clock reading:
12 h 06 min
